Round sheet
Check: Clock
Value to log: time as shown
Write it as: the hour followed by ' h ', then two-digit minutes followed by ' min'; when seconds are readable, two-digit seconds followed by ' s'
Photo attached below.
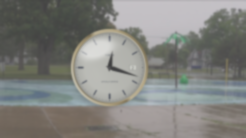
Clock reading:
12 h 18 min
